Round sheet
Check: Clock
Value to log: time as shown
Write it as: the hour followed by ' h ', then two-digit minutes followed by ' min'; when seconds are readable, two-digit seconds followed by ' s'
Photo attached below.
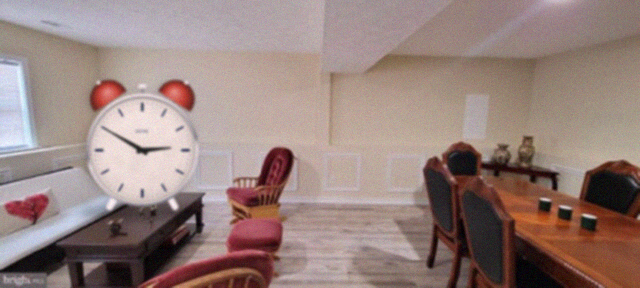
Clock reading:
2 h 50 min
